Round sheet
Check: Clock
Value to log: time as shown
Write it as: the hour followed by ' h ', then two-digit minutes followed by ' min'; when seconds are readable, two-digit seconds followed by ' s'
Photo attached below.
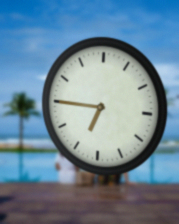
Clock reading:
6 h 45 min
